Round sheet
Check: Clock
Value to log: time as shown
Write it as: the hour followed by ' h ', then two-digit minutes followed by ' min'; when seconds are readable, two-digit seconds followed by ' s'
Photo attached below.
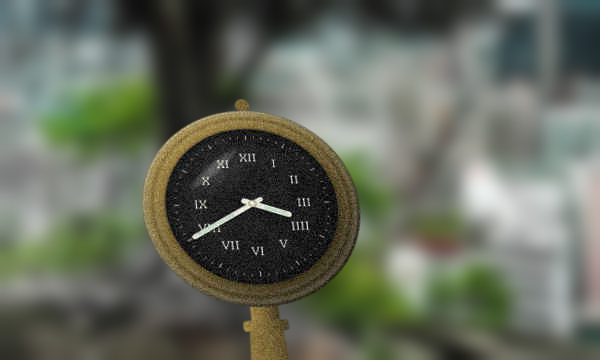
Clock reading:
3 h 40 min
